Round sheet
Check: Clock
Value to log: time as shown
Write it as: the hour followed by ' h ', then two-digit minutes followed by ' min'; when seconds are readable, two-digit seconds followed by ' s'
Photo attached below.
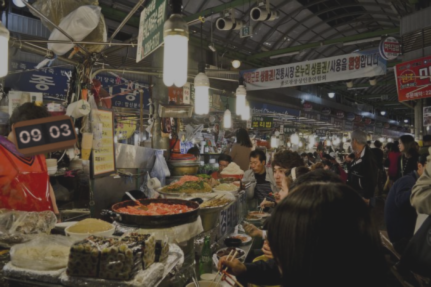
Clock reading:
9 h 03 min
